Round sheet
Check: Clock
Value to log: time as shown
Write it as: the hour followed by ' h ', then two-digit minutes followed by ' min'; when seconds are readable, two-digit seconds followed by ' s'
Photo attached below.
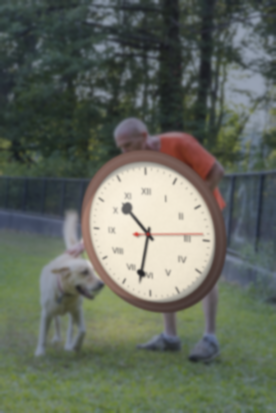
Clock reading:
10 h 32 min 14 s
